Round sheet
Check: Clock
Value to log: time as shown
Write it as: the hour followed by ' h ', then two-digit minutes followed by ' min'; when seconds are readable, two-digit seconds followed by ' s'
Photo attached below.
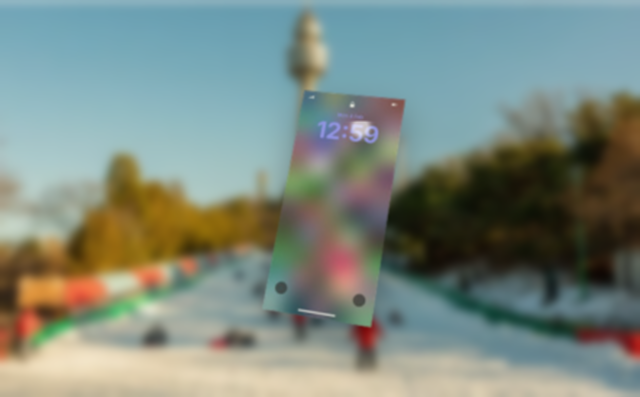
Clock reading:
12 h 59 min
